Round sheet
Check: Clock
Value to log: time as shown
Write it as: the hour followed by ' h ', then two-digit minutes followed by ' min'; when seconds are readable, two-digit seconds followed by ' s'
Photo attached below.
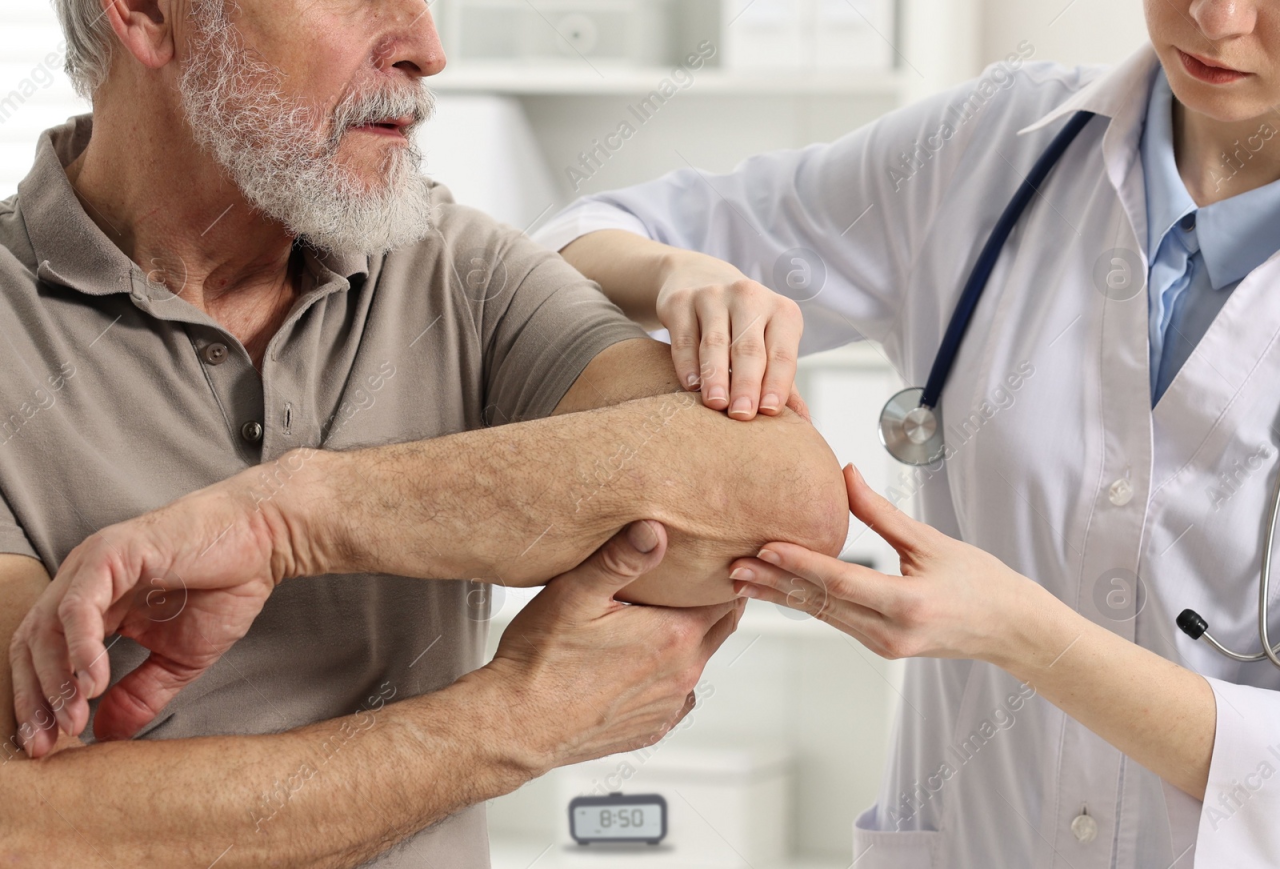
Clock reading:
8 h 50 min
